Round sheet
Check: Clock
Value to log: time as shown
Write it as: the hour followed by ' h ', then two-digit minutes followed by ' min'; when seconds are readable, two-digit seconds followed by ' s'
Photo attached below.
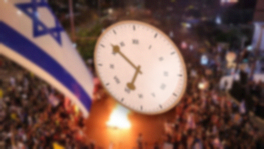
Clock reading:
6 h 52 min
